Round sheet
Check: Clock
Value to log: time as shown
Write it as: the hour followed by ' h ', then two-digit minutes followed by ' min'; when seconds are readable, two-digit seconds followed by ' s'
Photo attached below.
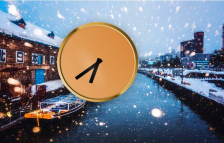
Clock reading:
6 h 39 min
